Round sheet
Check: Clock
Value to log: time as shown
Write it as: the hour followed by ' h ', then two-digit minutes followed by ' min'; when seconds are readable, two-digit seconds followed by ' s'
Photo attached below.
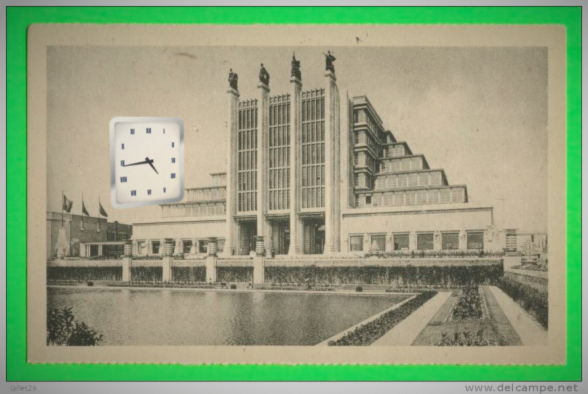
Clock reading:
4 h 44 min
